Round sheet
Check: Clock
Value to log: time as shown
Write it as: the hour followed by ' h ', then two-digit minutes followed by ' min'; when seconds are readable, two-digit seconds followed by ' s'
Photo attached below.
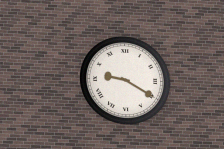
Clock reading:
9 h 20 min
